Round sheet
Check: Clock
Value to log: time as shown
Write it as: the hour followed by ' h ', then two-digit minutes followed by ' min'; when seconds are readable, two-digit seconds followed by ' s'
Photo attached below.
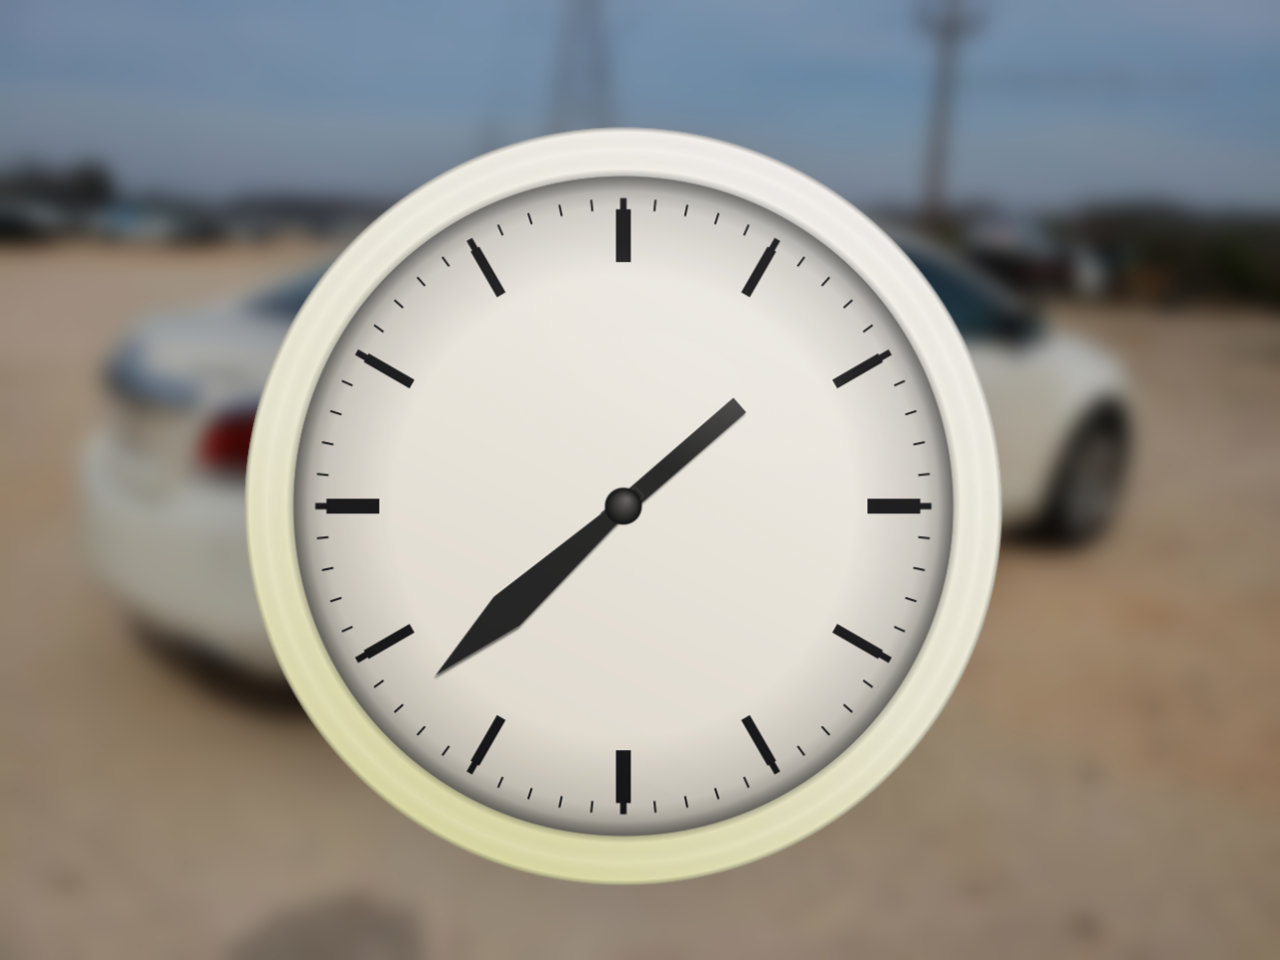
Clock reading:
1 h 38 min
